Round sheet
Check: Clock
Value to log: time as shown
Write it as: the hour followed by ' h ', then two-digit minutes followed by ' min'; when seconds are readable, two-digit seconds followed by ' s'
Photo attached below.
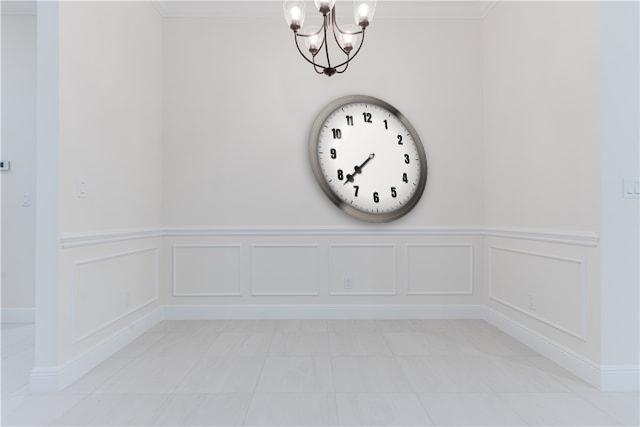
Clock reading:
7 h 38 min
